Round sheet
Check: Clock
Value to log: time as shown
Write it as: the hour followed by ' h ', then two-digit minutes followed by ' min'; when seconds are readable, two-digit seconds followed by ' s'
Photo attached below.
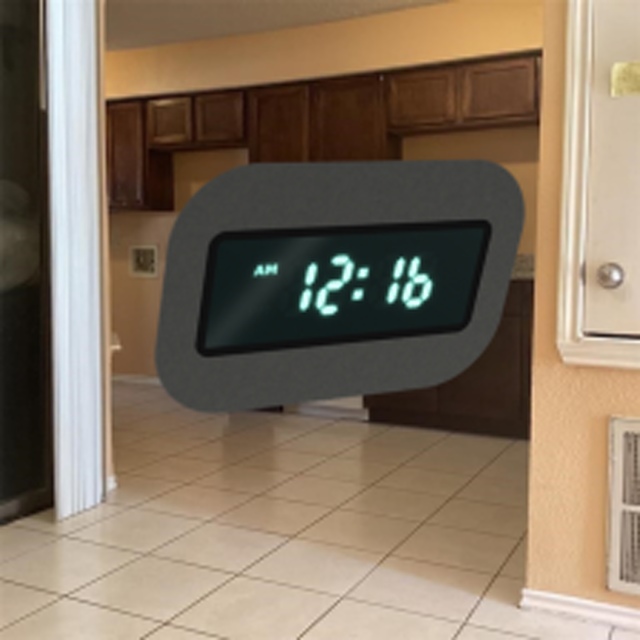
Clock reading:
12 h 16 min
